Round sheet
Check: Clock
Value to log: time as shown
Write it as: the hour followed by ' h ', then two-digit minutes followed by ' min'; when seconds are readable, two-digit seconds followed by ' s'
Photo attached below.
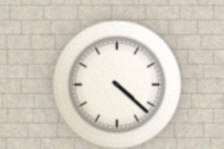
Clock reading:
4 h 22 min
